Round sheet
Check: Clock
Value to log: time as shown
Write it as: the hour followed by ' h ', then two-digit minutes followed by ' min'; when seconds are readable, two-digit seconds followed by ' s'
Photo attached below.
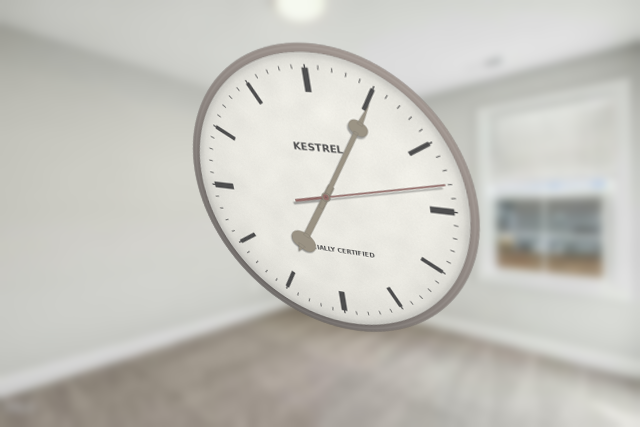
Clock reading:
7 h 05 min 13 s
